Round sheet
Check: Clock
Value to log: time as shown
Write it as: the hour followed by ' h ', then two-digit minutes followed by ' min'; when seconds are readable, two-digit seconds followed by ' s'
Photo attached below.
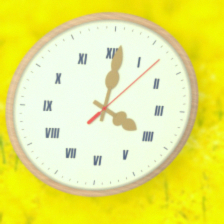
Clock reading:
4 h 01 min 07 s
